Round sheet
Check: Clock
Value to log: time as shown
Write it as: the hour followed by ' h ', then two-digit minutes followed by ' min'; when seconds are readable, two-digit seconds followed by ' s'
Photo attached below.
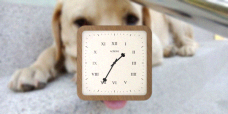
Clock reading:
1 h 35 min
